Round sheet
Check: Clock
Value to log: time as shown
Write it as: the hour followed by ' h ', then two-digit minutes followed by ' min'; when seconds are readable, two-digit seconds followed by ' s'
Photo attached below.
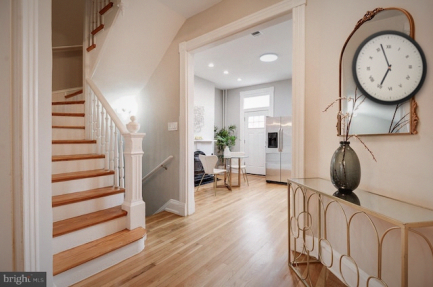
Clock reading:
6 h 57 min
